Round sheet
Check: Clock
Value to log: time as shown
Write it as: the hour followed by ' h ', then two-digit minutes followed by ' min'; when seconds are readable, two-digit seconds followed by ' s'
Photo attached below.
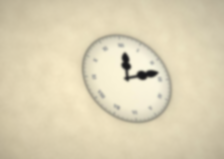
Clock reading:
12 h 13 min
